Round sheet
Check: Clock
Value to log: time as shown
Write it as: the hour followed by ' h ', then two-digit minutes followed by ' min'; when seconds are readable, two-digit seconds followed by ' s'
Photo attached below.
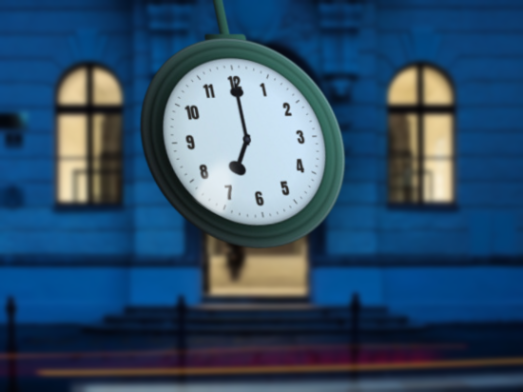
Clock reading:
7 h 00 min
